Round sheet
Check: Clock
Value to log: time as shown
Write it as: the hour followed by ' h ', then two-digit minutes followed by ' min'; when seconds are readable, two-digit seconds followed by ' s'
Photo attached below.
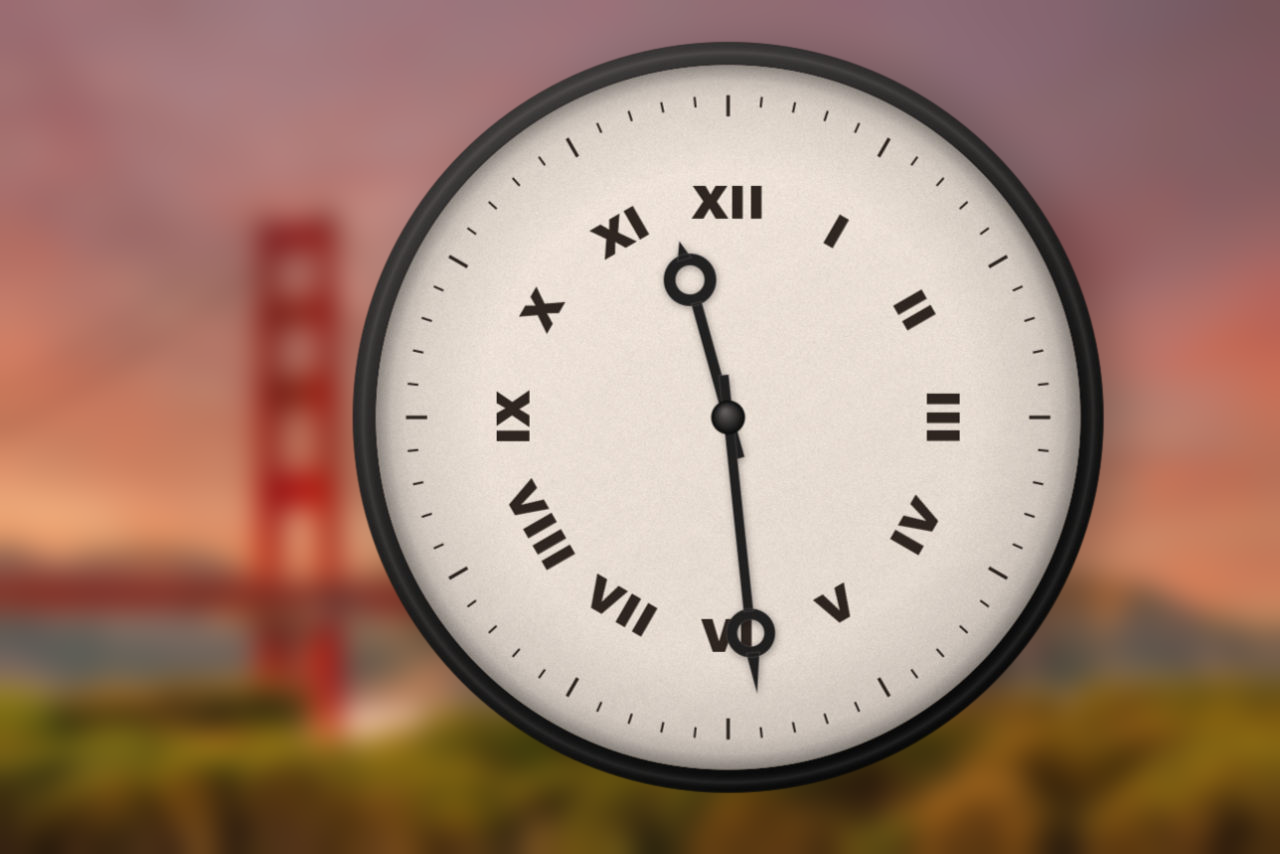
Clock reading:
11 h 29 min
